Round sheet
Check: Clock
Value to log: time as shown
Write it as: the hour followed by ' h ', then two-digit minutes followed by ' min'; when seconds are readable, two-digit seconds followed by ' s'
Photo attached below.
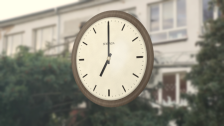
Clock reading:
7 h 00 min
